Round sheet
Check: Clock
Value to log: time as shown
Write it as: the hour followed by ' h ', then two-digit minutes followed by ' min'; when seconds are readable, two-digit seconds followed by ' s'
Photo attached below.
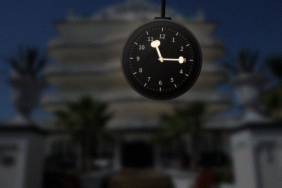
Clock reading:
11 h 15 min
